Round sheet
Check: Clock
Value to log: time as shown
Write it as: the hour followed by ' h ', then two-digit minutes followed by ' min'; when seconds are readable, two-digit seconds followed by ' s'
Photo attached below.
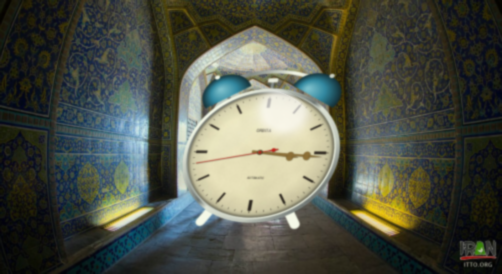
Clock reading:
3 h 15 min 43 s
